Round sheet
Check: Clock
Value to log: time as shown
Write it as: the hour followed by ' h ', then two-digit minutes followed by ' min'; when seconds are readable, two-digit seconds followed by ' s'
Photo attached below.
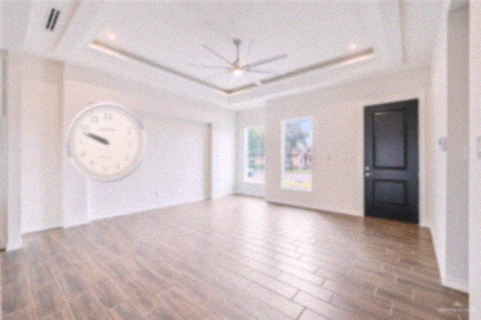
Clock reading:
9 h 48 min
